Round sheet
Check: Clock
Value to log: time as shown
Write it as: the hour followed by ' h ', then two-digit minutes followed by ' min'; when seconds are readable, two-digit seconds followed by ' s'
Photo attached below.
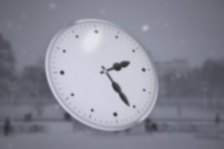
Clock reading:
2 h 26 min
